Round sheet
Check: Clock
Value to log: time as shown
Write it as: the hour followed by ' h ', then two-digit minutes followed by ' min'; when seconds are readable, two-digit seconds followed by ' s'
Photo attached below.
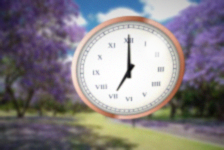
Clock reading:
7 h 00 min
